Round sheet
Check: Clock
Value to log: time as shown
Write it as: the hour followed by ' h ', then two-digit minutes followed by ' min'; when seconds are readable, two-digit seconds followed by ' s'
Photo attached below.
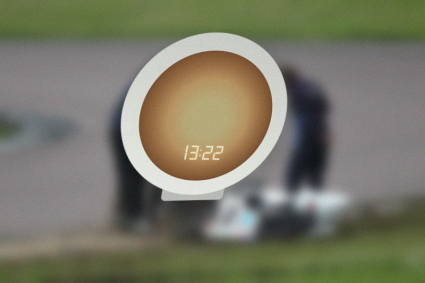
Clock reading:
13 h 22 min
